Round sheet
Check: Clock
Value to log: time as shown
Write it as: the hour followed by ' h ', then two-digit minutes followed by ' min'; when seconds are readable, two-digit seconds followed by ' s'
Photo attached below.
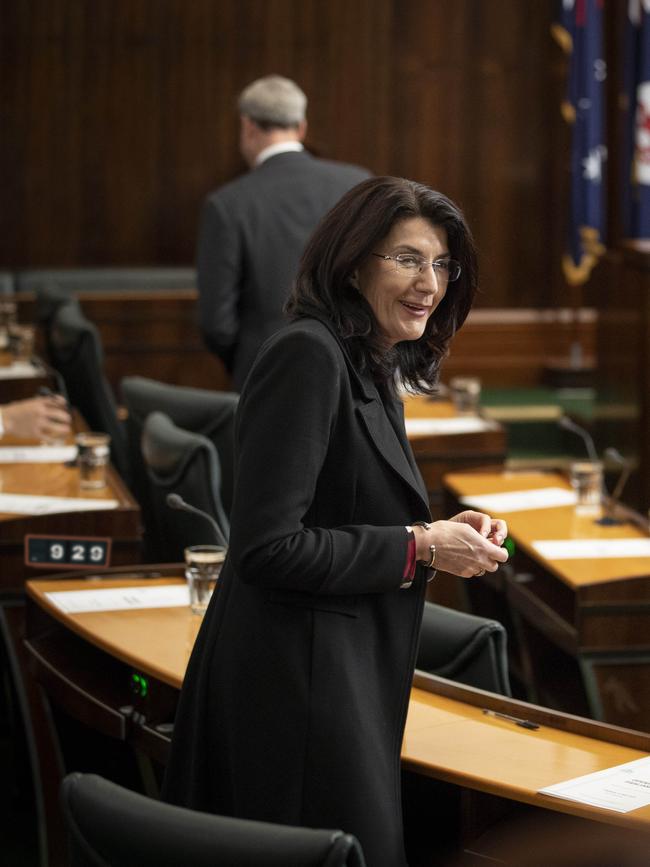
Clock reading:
9 h 29 min
